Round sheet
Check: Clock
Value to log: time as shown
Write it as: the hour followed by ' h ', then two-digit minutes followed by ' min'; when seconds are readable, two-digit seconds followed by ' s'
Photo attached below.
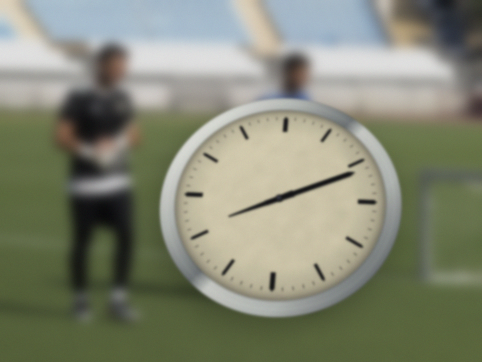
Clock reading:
8 h 11 min
